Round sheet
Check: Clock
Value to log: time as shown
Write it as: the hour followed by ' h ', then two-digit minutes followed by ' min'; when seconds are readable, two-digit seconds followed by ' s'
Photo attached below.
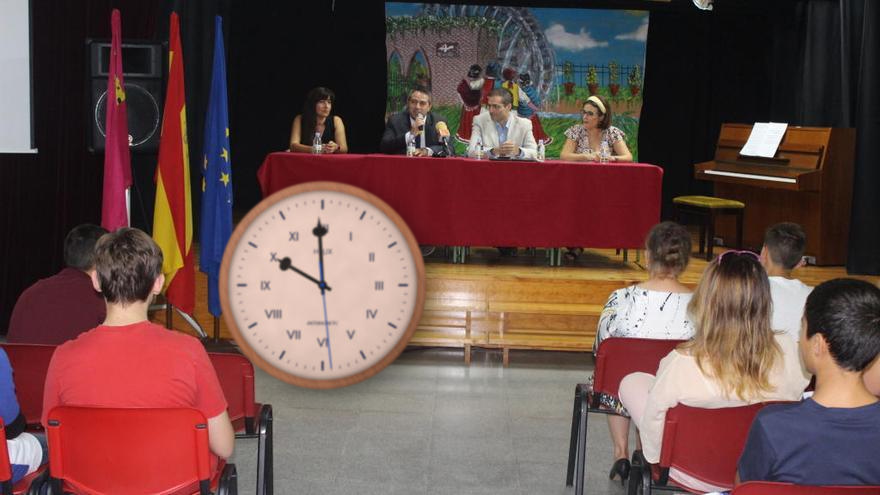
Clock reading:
9 h 59 min 29 s
